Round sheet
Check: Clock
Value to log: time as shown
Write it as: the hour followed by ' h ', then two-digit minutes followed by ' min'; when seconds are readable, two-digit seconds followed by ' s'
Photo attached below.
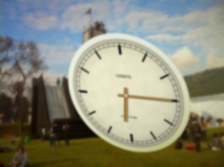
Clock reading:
6 h 15 min
